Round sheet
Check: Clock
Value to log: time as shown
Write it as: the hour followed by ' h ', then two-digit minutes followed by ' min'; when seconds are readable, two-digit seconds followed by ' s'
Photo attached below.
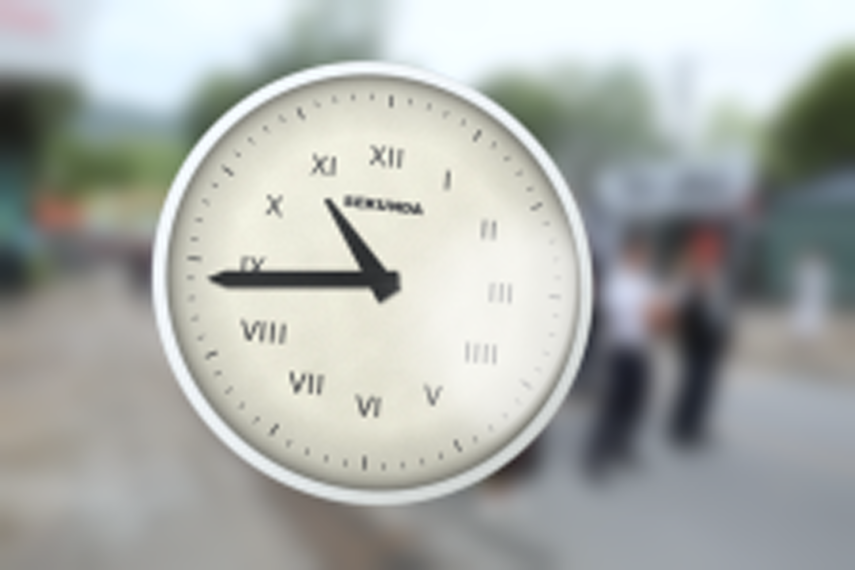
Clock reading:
10 h 44 min
